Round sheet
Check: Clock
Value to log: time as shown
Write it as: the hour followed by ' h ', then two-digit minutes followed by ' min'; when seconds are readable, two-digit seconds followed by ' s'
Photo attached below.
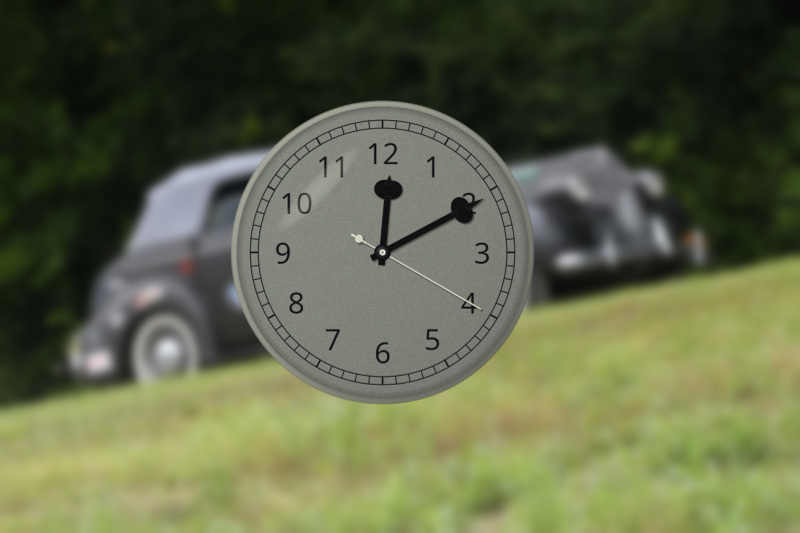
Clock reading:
12 h 10 min 20 s
